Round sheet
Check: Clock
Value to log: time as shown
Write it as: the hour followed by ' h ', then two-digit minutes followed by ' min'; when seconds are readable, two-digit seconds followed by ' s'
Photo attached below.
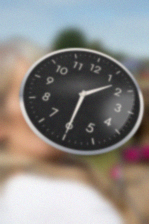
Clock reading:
1 h 30 min
